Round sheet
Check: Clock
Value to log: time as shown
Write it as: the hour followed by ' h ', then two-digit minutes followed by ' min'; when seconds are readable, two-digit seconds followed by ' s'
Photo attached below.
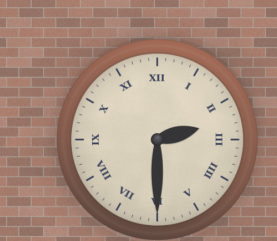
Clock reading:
2 h 30 min
